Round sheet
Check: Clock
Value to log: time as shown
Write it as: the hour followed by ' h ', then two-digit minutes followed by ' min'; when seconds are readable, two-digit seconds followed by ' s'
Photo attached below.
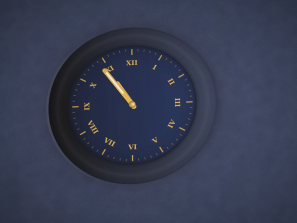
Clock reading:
10 h 54 min
